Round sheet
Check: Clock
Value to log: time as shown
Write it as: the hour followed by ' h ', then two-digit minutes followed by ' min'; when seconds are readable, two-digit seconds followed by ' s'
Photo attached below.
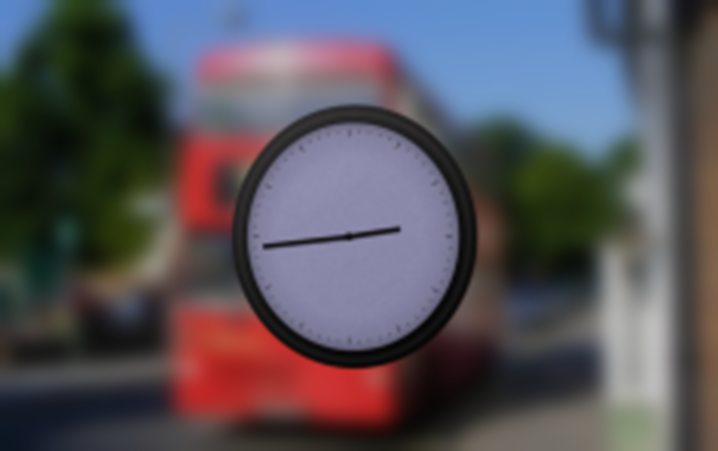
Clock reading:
2 h 44 min
